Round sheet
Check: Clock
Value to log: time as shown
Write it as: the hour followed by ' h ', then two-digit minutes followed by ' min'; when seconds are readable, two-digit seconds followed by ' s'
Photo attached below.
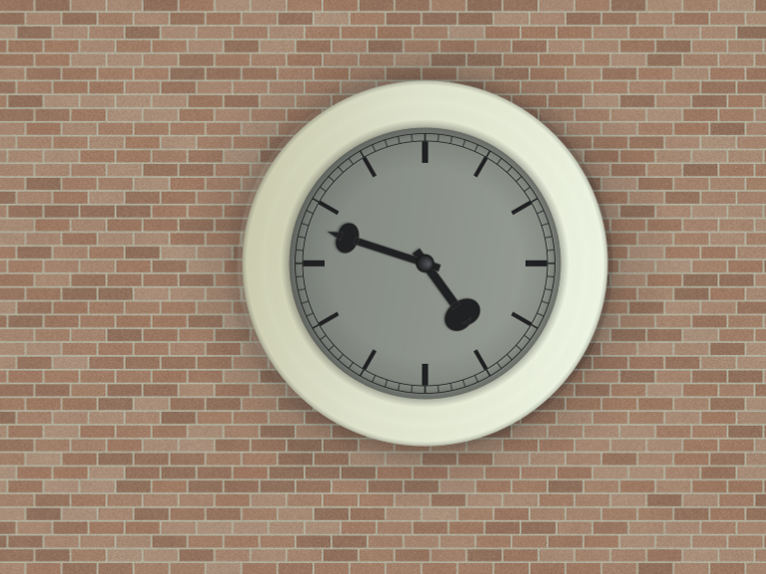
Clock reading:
4 h 48 min
